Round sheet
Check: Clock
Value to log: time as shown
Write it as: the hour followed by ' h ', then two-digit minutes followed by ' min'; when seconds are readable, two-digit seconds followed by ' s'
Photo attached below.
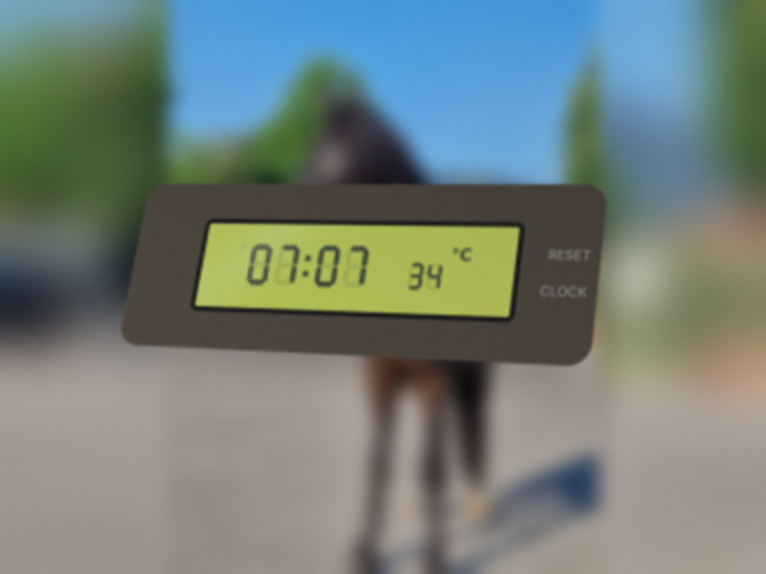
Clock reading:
7 h 07 min
